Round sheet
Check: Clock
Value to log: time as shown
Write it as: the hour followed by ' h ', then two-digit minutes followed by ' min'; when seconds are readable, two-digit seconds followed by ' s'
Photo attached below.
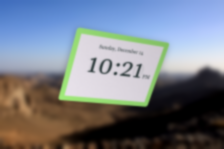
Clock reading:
10 h 21 min
